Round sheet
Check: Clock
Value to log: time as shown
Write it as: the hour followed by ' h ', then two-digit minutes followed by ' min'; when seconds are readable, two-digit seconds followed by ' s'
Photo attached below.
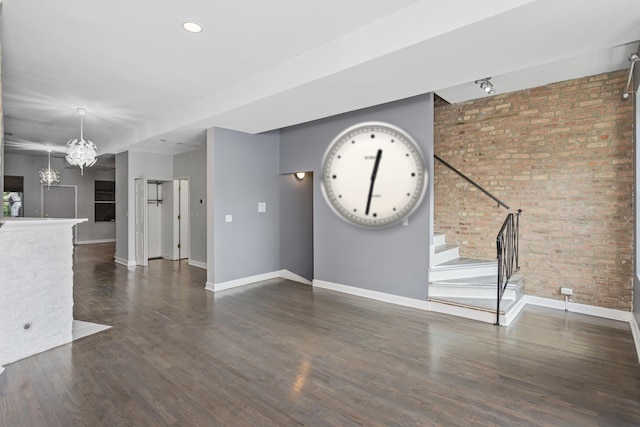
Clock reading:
12 h 32 min
